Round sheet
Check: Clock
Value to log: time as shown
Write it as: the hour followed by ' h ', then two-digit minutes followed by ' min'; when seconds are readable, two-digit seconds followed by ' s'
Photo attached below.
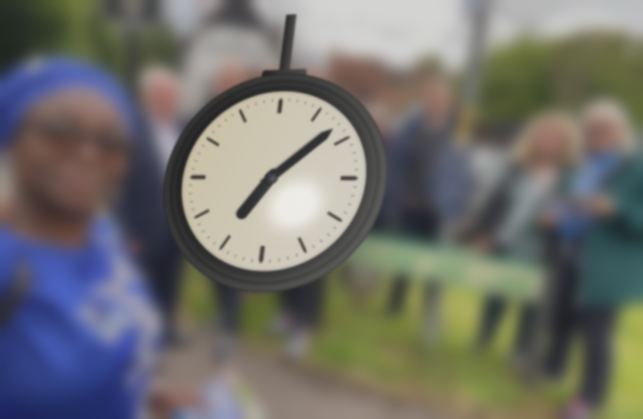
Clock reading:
7 h 08 min
